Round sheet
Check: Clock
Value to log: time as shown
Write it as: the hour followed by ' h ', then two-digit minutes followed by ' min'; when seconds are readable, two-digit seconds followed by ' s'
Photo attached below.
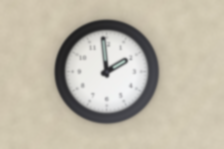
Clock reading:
1 h 59 min
